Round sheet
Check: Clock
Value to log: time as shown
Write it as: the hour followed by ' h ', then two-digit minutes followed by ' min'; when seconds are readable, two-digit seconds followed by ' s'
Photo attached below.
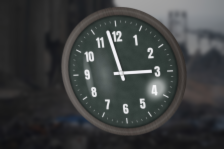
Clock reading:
2 h 58 min
